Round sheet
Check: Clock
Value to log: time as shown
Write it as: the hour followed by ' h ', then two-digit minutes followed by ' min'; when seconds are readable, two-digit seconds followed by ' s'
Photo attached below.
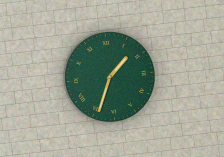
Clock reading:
1 h 34 min
